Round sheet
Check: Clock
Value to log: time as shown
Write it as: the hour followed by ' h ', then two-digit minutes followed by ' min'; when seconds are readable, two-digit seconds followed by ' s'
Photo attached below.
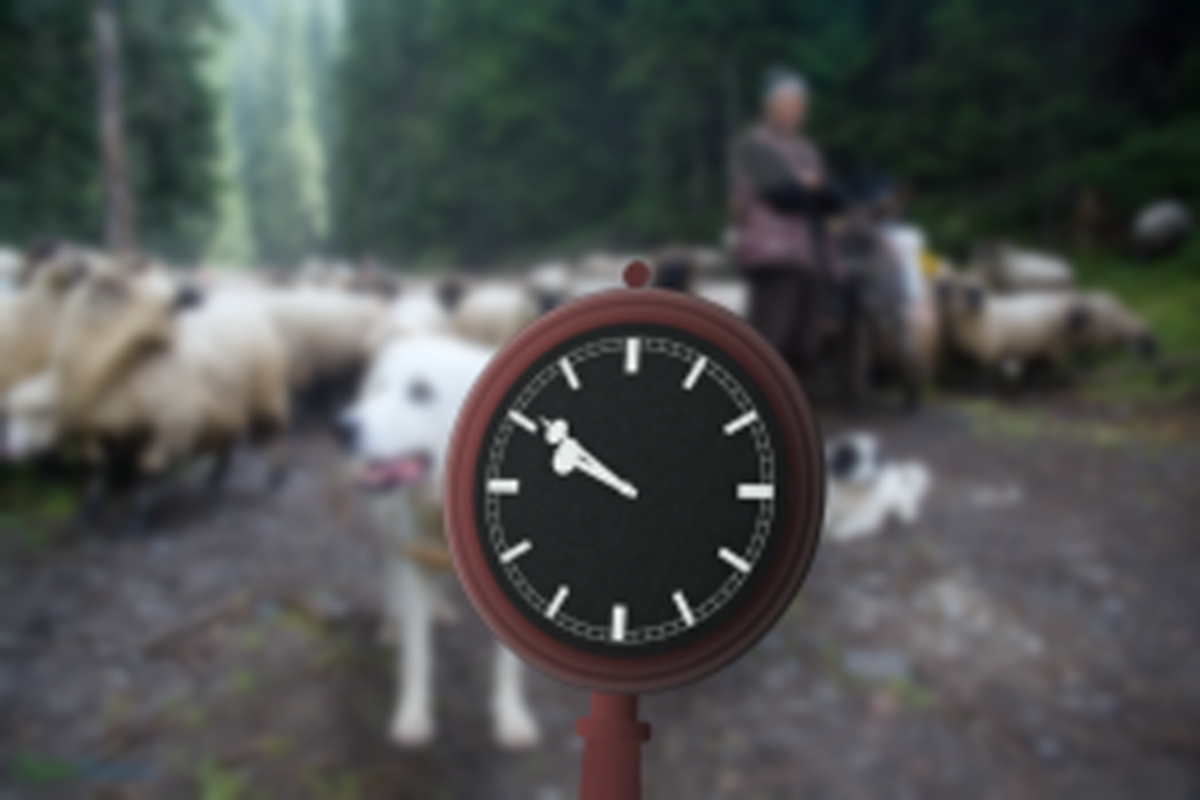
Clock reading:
9 h 51 min
